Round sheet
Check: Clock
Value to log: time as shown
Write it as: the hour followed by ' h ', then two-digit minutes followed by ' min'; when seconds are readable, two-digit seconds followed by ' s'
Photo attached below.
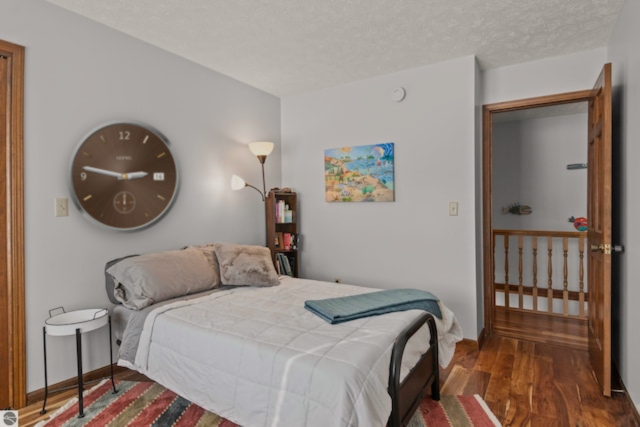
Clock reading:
2 h 47 min
